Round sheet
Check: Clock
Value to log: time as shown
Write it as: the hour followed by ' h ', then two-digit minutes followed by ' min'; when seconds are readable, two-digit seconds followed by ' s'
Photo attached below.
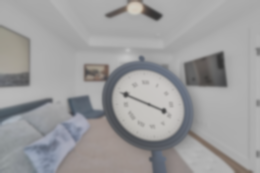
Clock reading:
3 h 49 min
